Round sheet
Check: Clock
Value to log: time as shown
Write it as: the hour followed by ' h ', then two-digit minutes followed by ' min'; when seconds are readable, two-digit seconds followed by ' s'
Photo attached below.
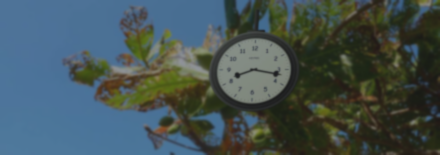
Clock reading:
8 h 17 min
